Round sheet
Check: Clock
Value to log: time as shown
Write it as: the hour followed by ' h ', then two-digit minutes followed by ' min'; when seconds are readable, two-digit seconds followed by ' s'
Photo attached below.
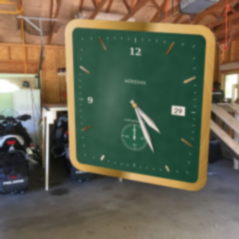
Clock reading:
4 h 26 min
